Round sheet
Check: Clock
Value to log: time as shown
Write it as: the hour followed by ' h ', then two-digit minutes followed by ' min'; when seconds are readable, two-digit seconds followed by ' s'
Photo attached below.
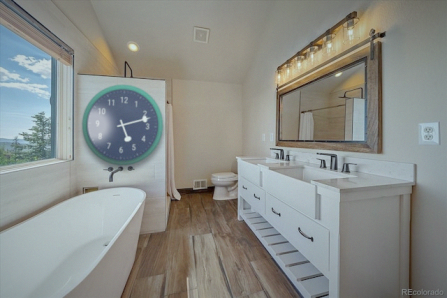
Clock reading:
5 h 12 min
